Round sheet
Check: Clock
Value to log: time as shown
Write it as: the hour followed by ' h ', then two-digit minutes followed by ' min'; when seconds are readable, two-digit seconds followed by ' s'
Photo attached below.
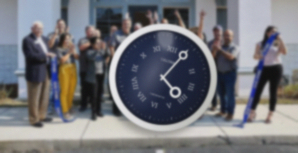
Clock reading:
4 h 04 min
